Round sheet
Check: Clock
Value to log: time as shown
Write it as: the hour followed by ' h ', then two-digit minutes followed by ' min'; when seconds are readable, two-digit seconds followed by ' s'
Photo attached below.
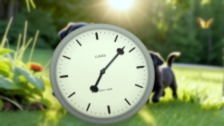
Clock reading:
7 h 08 min
